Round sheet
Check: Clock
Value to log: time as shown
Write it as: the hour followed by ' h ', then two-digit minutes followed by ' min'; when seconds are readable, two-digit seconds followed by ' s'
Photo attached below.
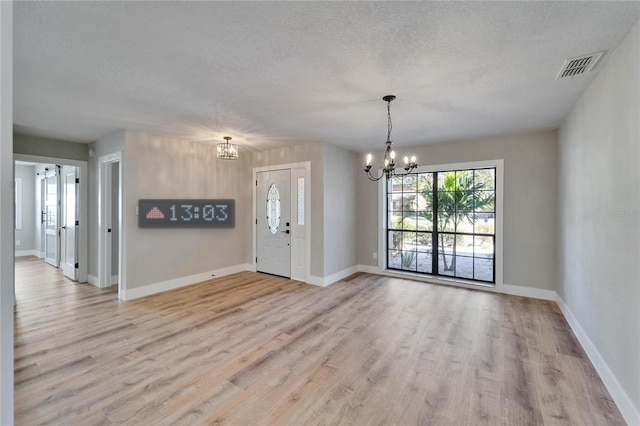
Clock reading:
13 h 03 min
